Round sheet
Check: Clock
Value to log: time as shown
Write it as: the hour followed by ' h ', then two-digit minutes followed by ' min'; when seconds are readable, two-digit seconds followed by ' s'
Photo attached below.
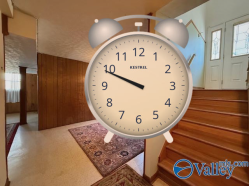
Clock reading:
9 h 49 min
